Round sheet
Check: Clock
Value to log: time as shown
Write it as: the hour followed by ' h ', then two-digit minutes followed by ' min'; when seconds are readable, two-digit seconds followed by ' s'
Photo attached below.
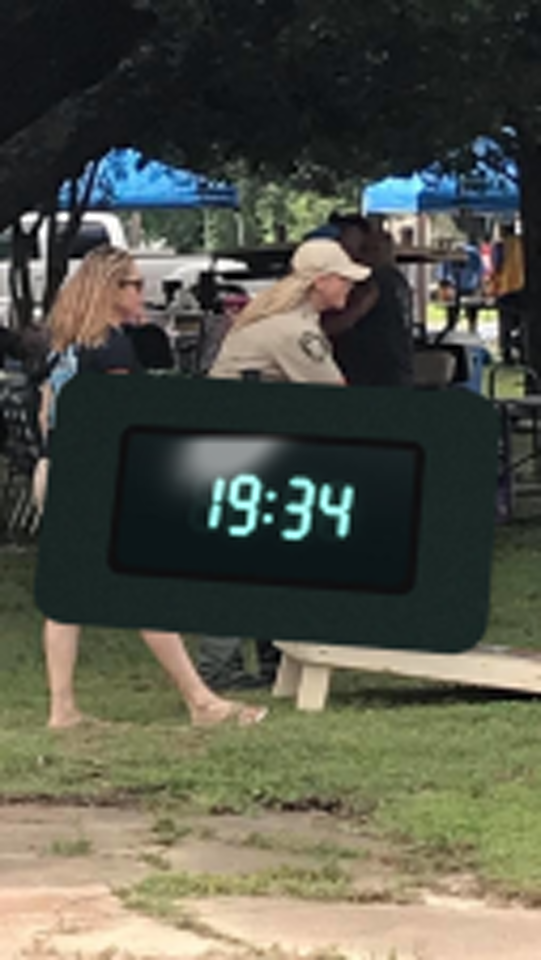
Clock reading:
19 h 34 min
